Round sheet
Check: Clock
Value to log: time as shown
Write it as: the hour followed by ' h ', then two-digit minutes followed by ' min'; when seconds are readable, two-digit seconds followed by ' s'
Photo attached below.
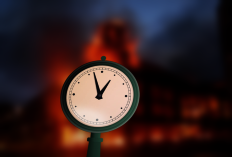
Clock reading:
12 h 57 min
